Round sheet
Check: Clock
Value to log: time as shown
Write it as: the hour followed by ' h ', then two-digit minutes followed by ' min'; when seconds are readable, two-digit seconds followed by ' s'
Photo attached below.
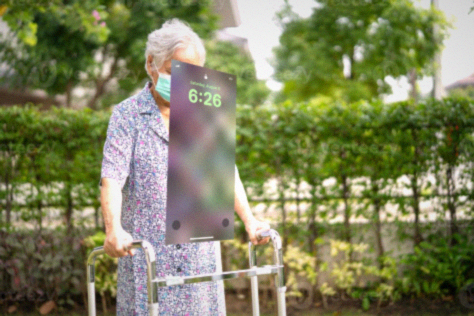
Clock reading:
6 h 26 min
